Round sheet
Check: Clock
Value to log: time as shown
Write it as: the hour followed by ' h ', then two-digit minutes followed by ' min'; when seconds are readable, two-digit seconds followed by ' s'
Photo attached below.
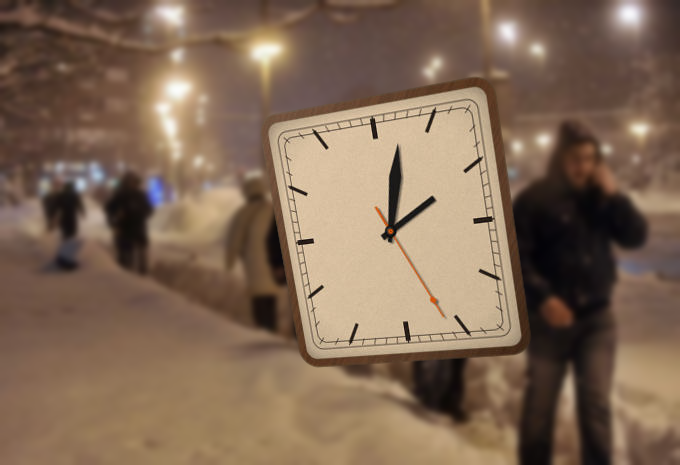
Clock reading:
2 h 02 min 26 s
